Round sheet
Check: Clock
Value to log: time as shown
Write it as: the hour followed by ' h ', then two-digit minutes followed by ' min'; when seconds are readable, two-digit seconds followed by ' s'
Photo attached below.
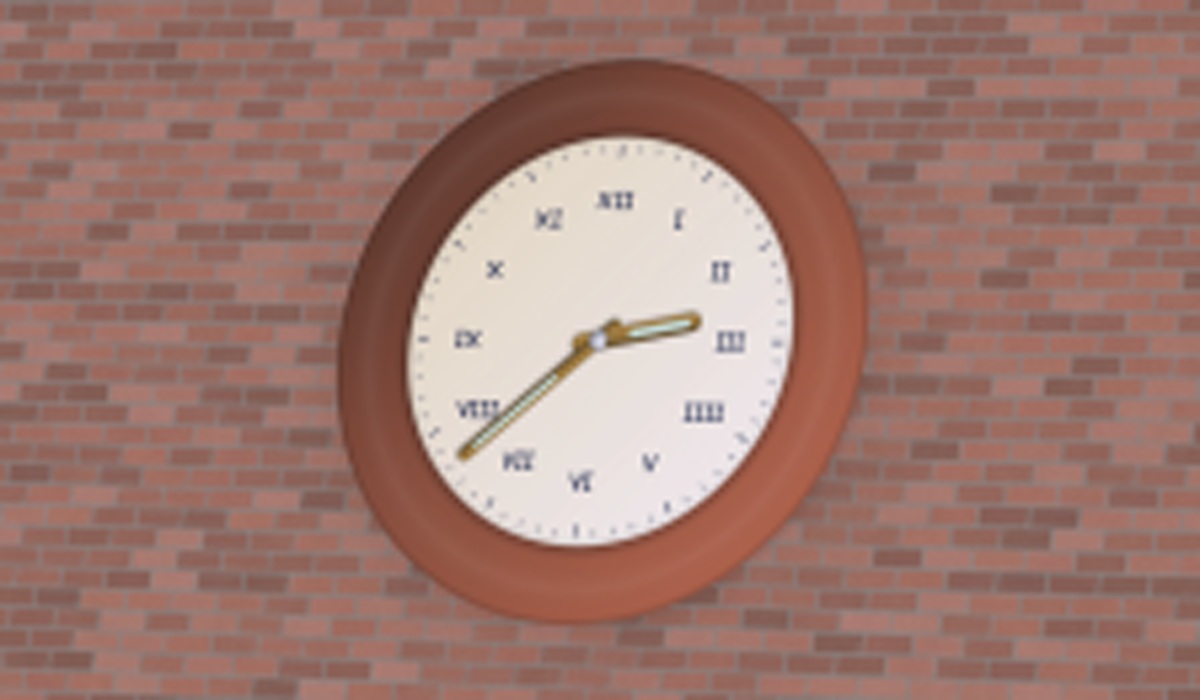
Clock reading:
2 h 38 min
